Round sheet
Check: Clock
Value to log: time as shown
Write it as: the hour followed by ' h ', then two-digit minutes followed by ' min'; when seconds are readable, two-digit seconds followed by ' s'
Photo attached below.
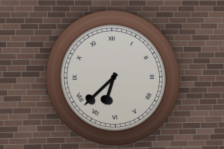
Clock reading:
6 h 38 min
